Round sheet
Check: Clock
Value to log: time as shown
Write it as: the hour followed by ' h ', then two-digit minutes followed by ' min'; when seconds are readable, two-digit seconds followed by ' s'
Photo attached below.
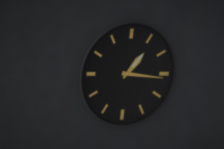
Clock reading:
1 h 16 min
